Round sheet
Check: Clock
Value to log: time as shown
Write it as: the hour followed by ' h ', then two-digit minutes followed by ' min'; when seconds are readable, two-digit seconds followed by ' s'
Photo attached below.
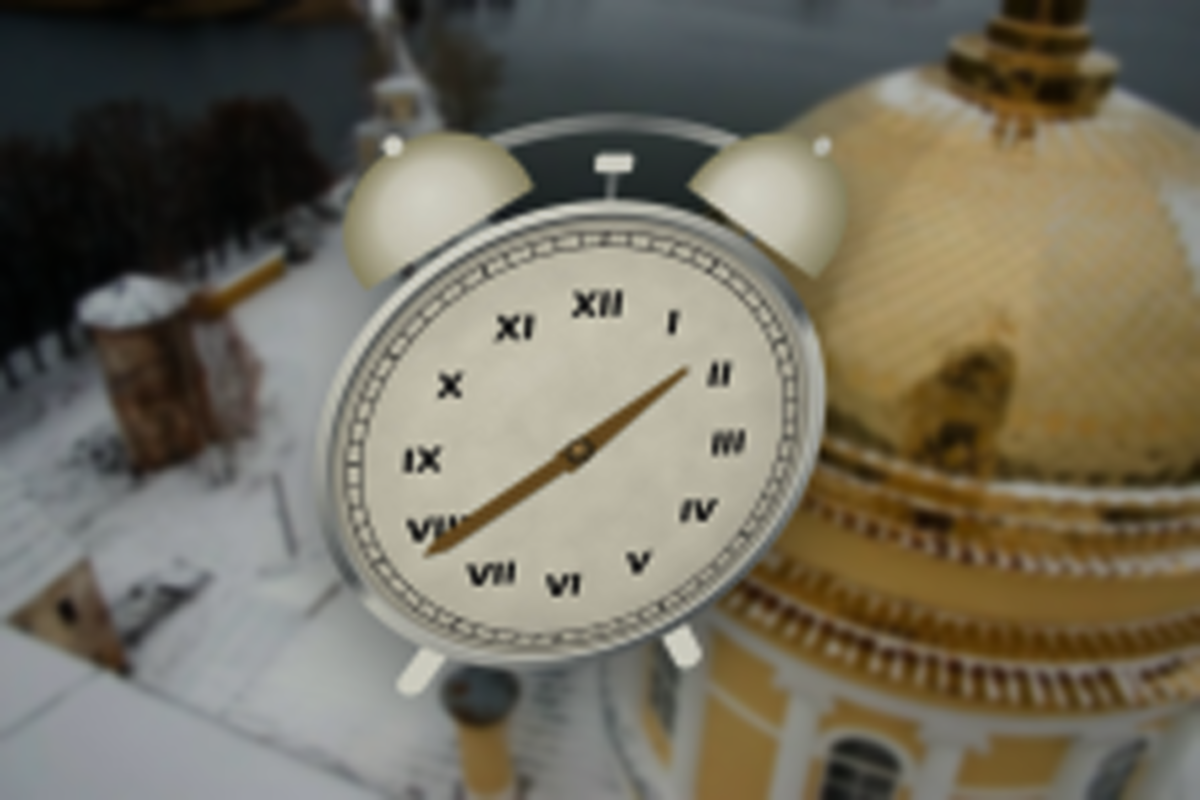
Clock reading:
1 h 39 min
